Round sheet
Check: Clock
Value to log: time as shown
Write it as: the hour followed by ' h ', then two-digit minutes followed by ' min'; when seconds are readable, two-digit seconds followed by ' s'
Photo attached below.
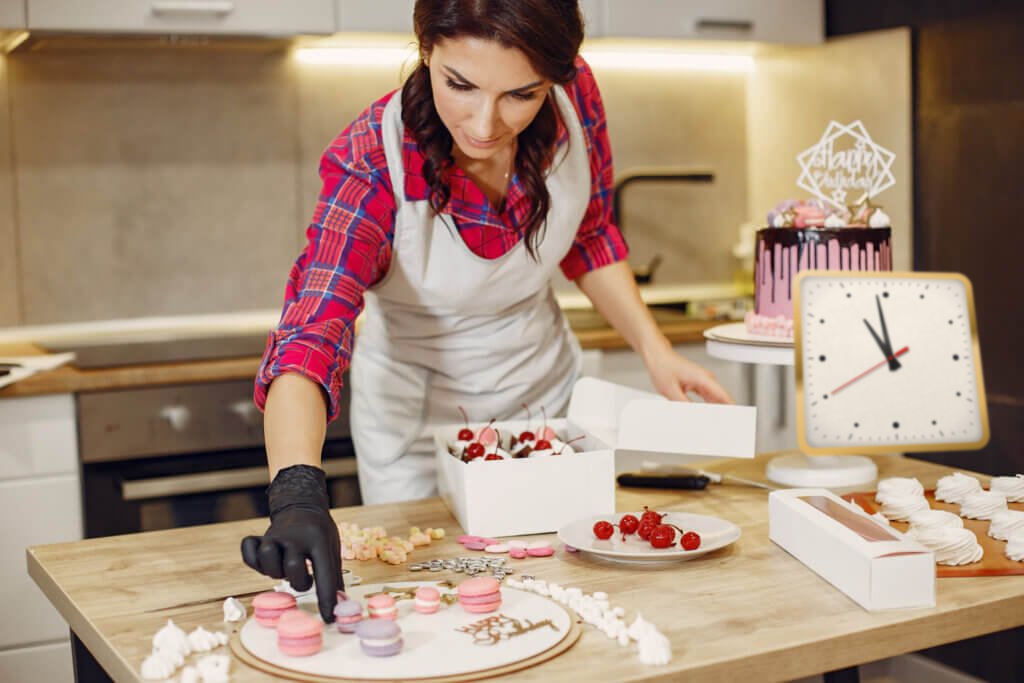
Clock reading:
10 h 58 min 40 s
